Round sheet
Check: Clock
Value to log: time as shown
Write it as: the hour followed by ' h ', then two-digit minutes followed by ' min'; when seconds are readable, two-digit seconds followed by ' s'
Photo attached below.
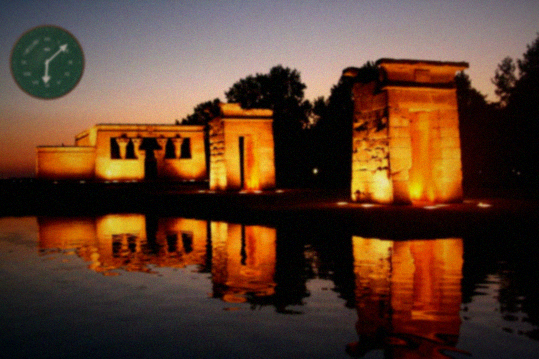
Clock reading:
6 h 08 min
